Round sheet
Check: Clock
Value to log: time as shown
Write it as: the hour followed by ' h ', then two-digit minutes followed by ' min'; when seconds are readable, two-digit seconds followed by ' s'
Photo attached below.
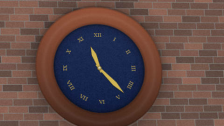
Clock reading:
11 h 23 min
